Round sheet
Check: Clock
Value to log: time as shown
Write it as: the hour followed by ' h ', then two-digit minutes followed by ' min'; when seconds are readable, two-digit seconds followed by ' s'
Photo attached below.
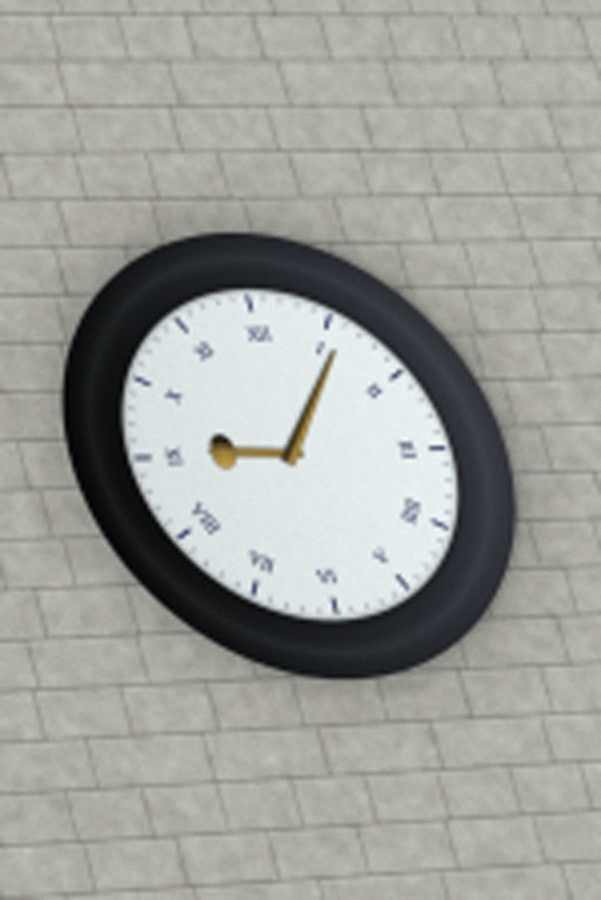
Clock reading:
9 h 06 min
